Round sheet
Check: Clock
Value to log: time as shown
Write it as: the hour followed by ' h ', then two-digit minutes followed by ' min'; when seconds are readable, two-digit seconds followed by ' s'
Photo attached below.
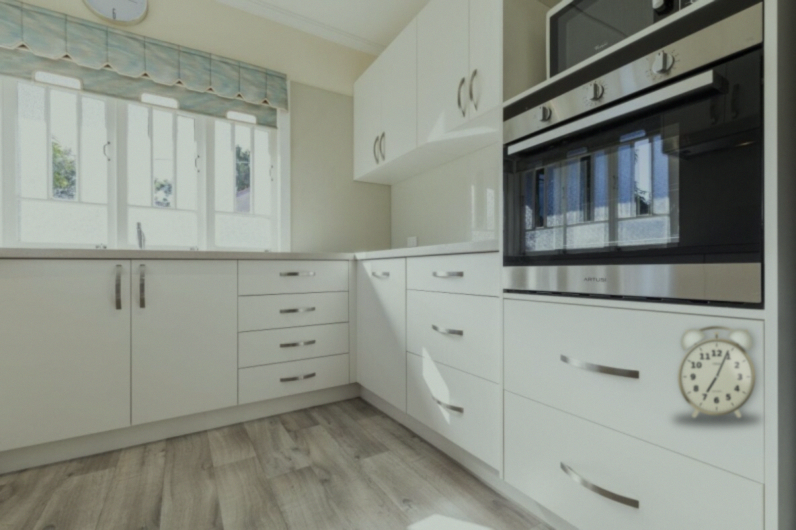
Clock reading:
7 h 04 min
